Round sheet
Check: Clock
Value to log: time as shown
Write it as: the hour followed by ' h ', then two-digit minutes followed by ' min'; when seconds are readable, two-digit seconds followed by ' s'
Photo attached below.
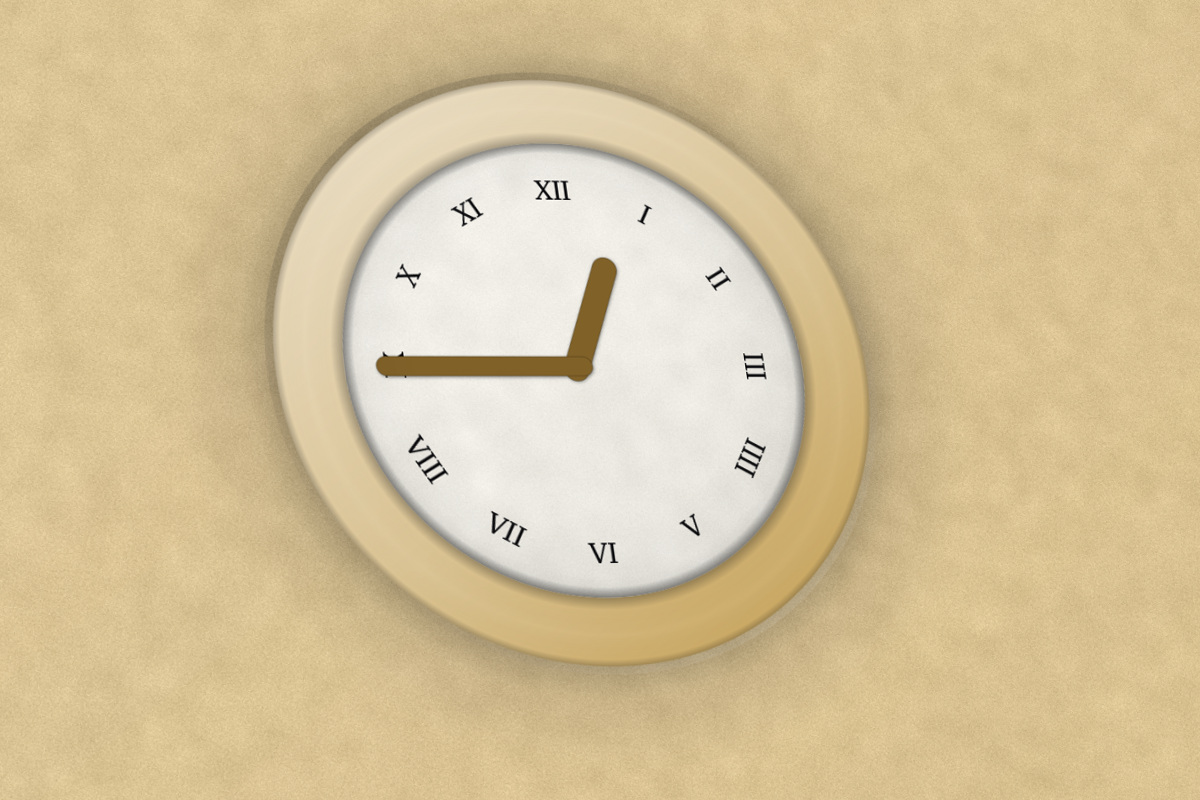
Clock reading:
12 h 45 min
